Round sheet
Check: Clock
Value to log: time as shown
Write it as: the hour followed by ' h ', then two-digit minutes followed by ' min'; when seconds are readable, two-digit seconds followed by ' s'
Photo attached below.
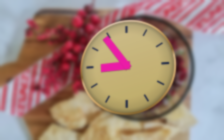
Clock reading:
8 h 54 min
